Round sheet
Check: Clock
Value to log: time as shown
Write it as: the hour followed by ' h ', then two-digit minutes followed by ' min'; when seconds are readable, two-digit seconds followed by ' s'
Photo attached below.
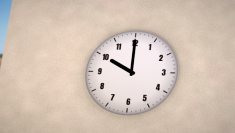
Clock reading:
10 h 00 min
